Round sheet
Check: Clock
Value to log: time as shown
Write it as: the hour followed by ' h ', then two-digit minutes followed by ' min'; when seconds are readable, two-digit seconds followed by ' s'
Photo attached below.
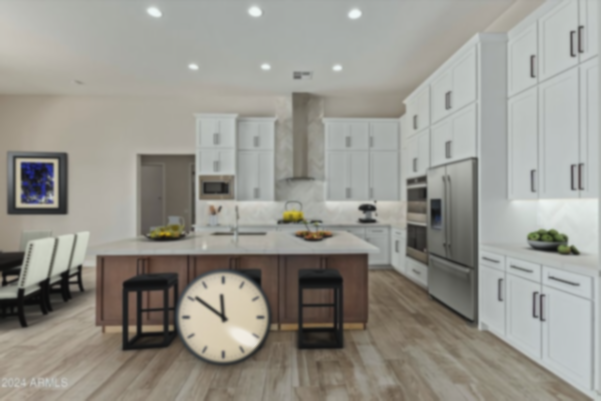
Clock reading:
11 h 51 min
